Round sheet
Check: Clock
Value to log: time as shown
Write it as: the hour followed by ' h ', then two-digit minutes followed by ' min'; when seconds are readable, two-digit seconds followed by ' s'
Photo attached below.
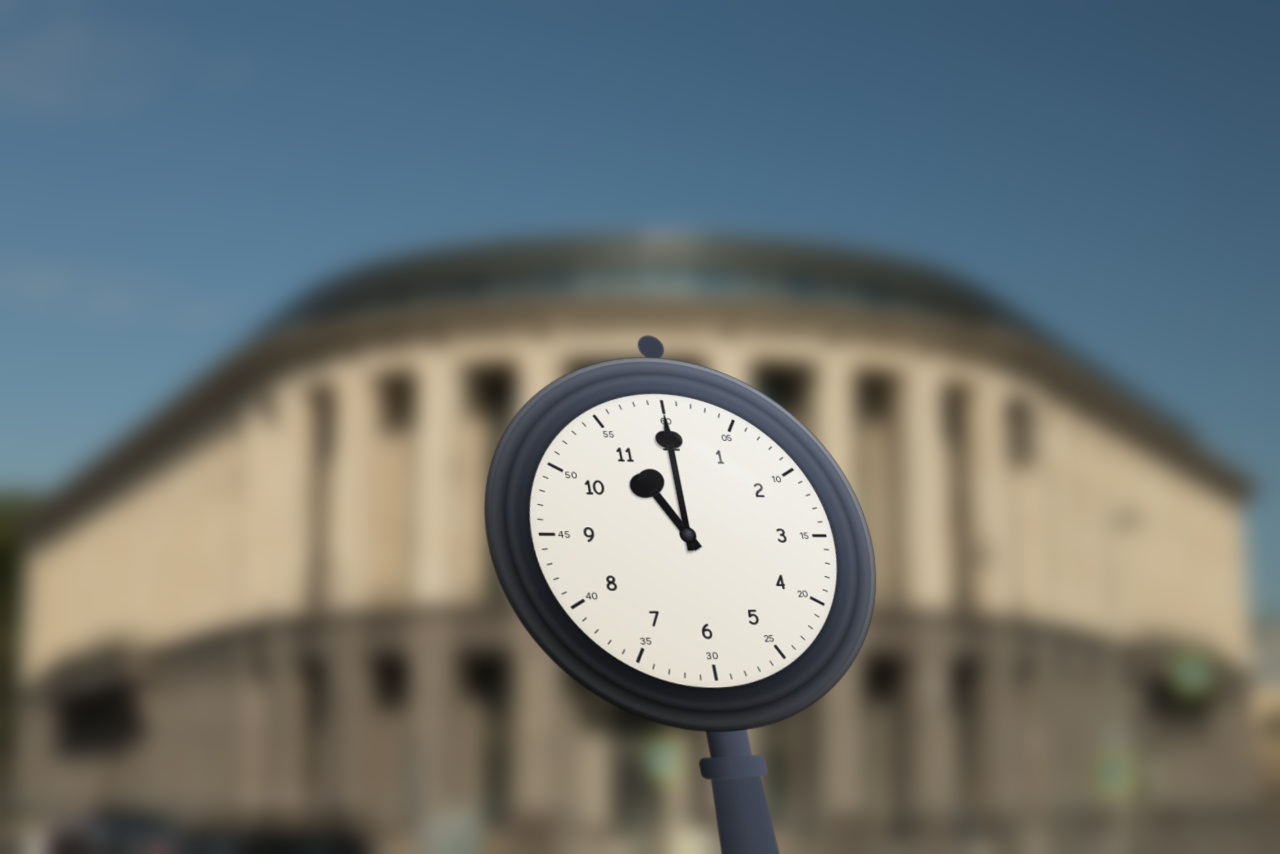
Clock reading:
11 h 00 min
